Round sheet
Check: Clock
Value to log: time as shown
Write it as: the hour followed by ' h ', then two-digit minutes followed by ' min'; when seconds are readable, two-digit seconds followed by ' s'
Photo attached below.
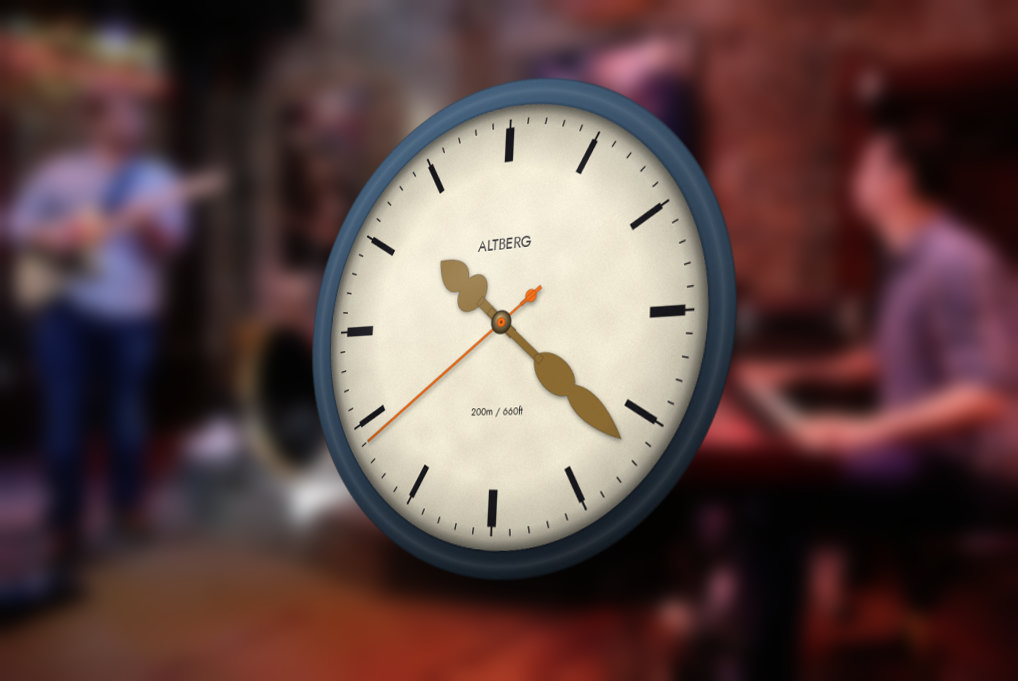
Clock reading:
10 h 21 min 39 s
